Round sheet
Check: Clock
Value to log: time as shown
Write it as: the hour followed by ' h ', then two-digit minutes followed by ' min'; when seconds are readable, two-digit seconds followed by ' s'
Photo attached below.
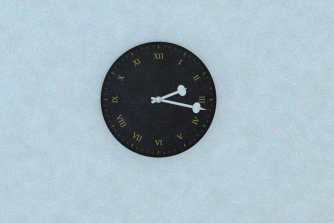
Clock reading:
2 h 17 min
